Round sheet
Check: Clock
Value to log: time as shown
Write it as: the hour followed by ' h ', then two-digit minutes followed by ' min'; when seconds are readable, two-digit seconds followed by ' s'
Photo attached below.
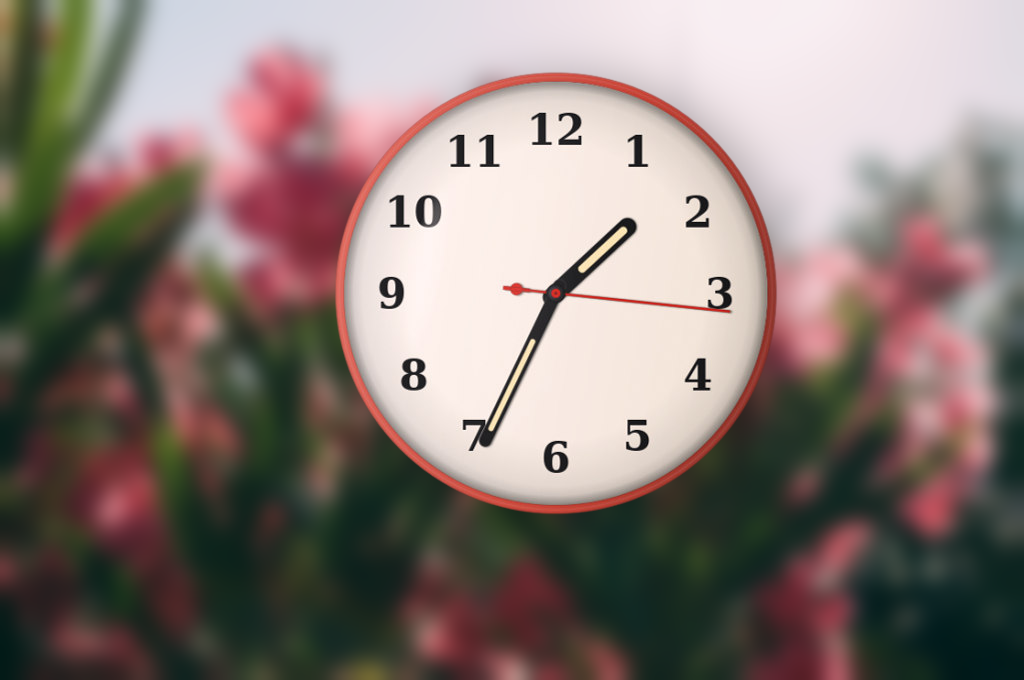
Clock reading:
1 h 34 min 16 s
